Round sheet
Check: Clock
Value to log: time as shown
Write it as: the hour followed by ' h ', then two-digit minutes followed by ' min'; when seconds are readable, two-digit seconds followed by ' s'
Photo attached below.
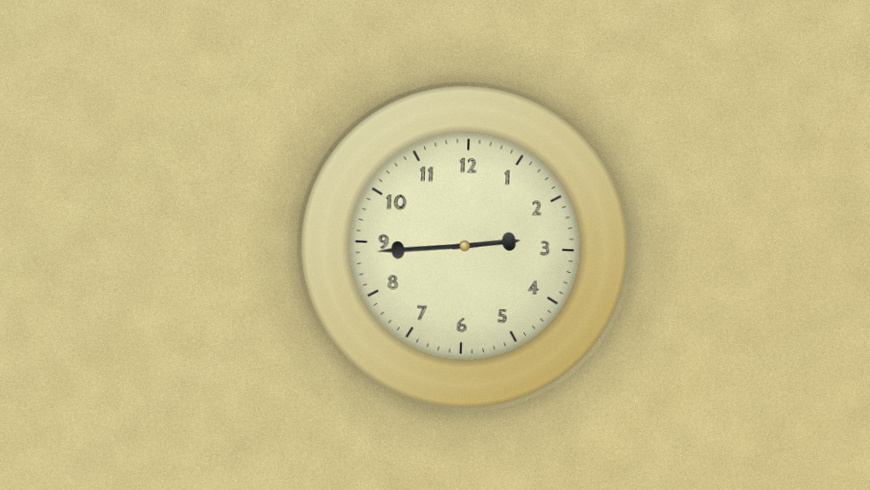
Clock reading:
2 h 44 min
